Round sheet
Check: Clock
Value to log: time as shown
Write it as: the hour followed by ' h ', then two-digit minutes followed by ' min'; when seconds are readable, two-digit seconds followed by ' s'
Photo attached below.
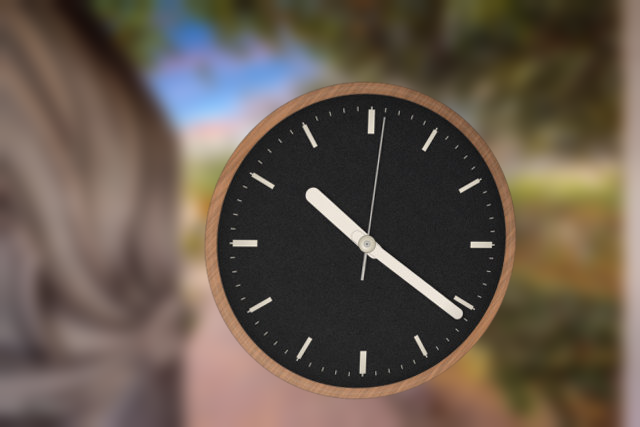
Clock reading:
10 h 21 min 01 s
